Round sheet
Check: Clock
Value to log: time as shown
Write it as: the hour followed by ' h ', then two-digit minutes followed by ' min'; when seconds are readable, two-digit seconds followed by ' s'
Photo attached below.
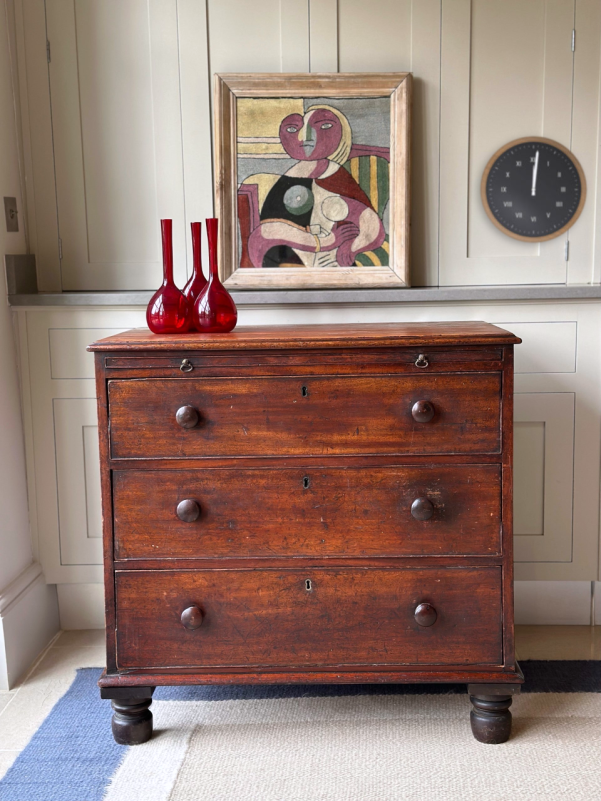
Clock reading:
12 h 01 min
